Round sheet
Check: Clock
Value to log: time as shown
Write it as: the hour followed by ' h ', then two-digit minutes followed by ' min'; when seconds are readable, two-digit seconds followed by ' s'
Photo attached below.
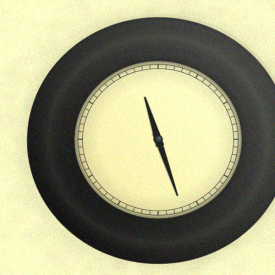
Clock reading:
11 h 27 min
